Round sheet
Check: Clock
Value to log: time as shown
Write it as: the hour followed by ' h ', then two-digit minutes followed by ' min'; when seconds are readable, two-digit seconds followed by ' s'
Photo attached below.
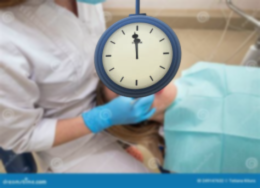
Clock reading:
11 h 59 min
